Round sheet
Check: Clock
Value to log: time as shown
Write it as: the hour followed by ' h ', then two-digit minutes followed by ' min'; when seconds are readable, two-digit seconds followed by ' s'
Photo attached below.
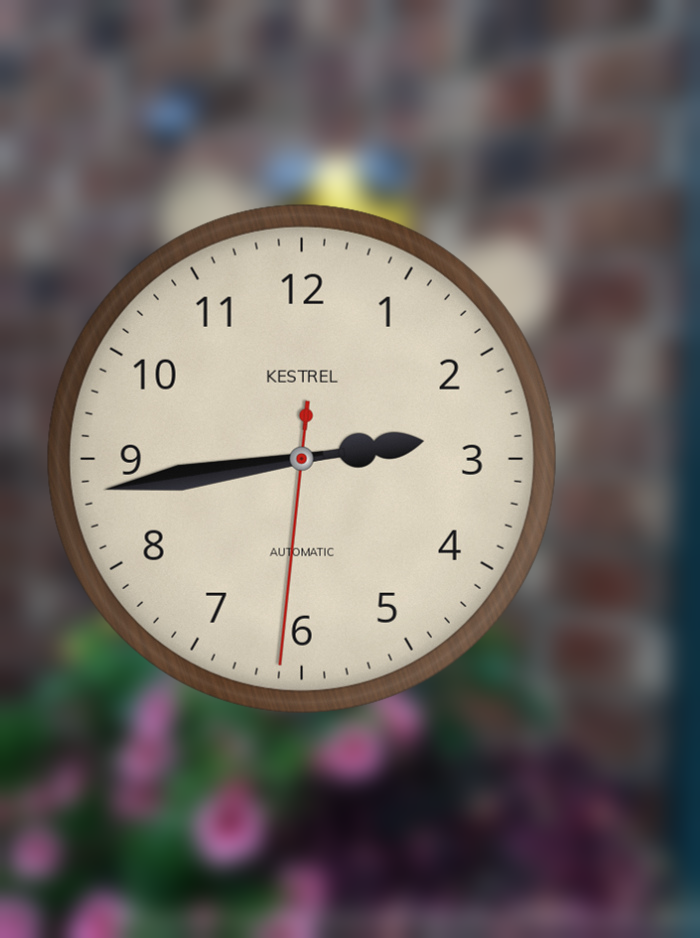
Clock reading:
2 h 43 min 31 s
